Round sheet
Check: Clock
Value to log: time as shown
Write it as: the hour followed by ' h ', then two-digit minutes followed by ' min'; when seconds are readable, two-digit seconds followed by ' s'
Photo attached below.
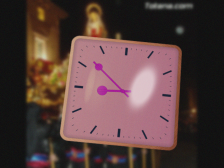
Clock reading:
8 h 52 min
